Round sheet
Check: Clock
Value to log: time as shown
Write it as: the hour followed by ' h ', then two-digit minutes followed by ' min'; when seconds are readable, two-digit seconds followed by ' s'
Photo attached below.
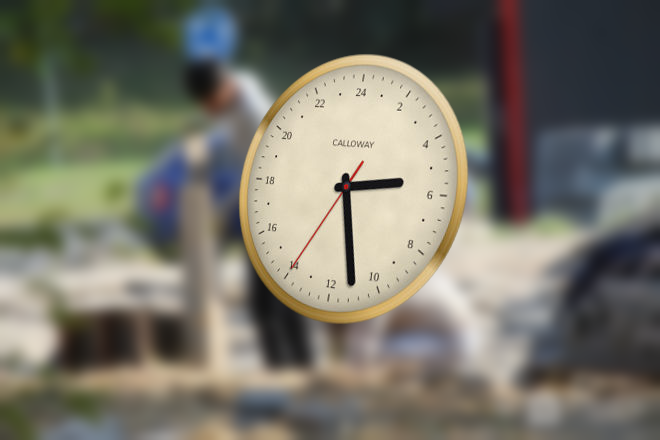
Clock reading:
5 h 27 min 35 s
